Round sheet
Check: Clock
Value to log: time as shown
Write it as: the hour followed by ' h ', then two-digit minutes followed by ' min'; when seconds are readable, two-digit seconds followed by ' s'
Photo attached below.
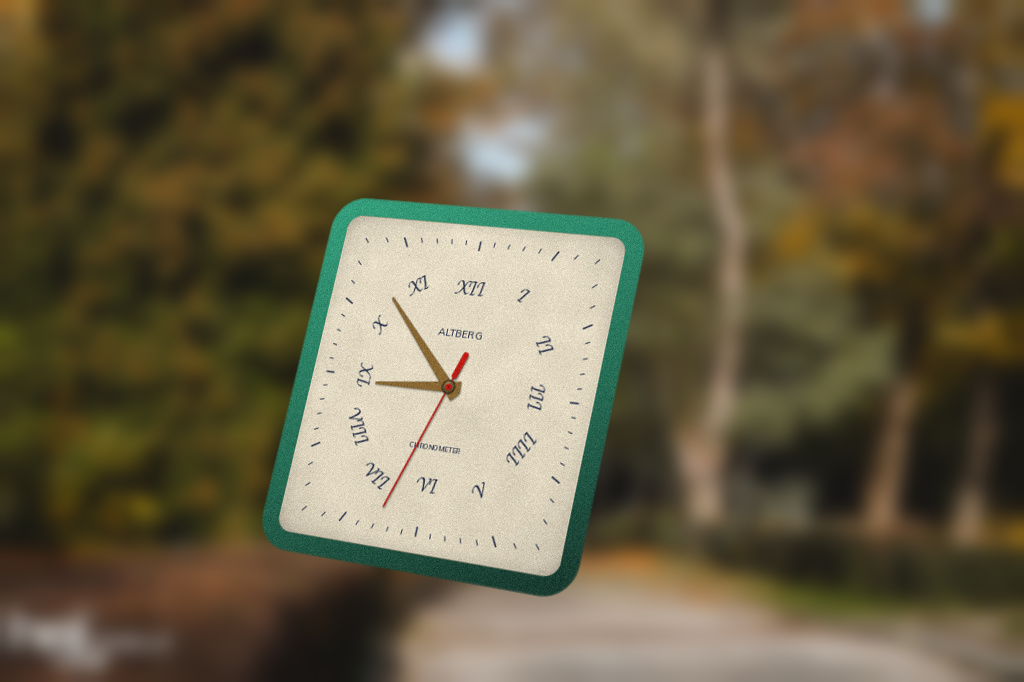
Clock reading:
8 h 52 min 33 s
